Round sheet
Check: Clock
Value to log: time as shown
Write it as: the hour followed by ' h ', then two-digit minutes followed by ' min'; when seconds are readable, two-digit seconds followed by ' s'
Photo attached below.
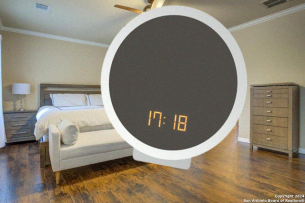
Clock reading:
17 h 18 min
